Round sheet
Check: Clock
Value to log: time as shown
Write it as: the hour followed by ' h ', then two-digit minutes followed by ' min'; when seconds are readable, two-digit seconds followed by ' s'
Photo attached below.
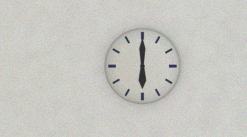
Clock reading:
6 h 00 min
